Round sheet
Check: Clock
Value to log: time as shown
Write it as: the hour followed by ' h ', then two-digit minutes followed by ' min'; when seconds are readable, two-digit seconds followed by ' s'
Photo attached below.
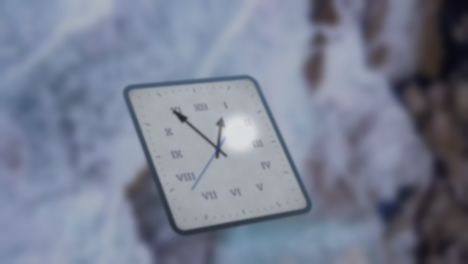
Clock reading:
12 h 54 min 38 s
